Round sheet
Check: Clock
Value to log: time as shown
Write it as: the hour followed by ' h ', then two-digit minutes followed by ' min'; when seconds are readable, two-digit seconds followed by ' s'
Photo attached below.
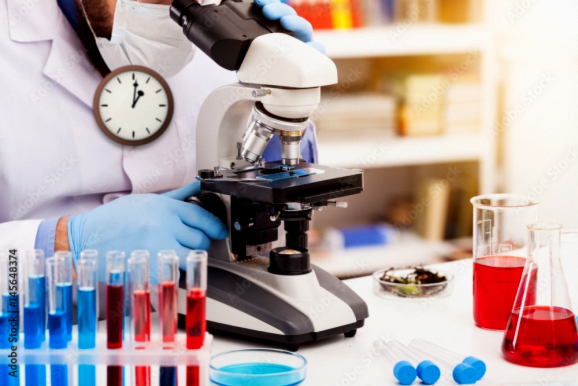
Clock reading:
1 h 01 min
